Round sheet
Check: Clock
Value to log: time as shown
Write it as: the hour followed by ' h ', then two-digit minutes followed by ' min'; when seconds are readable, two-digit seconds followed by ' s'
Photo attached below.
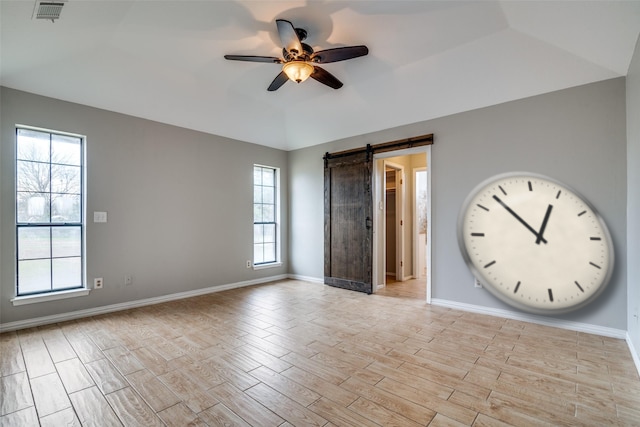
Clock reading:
12 h 53 min
